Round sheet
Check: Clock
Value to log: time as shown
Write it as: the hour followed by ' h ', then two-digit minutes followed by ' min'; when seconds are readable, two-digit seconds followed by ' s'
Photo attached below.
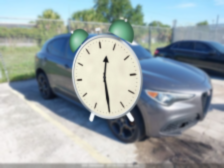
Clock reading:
12 h 30 min
